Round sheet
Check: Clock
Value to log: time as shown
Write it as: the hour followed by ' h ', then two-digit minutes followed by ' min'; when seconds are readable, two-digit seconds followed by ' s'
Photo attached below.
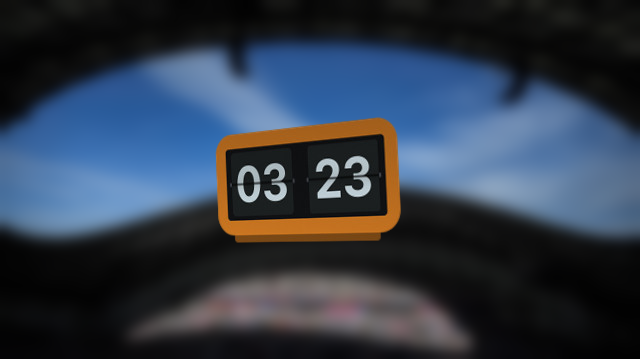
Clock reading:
3 h 23 min
